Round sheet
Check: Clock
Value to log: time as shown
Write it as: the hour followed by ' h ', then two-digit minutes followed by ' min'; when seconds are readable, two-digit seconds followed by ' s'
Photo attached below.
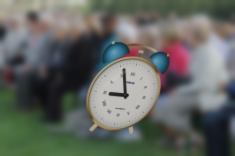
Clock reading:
8 h 56 min
